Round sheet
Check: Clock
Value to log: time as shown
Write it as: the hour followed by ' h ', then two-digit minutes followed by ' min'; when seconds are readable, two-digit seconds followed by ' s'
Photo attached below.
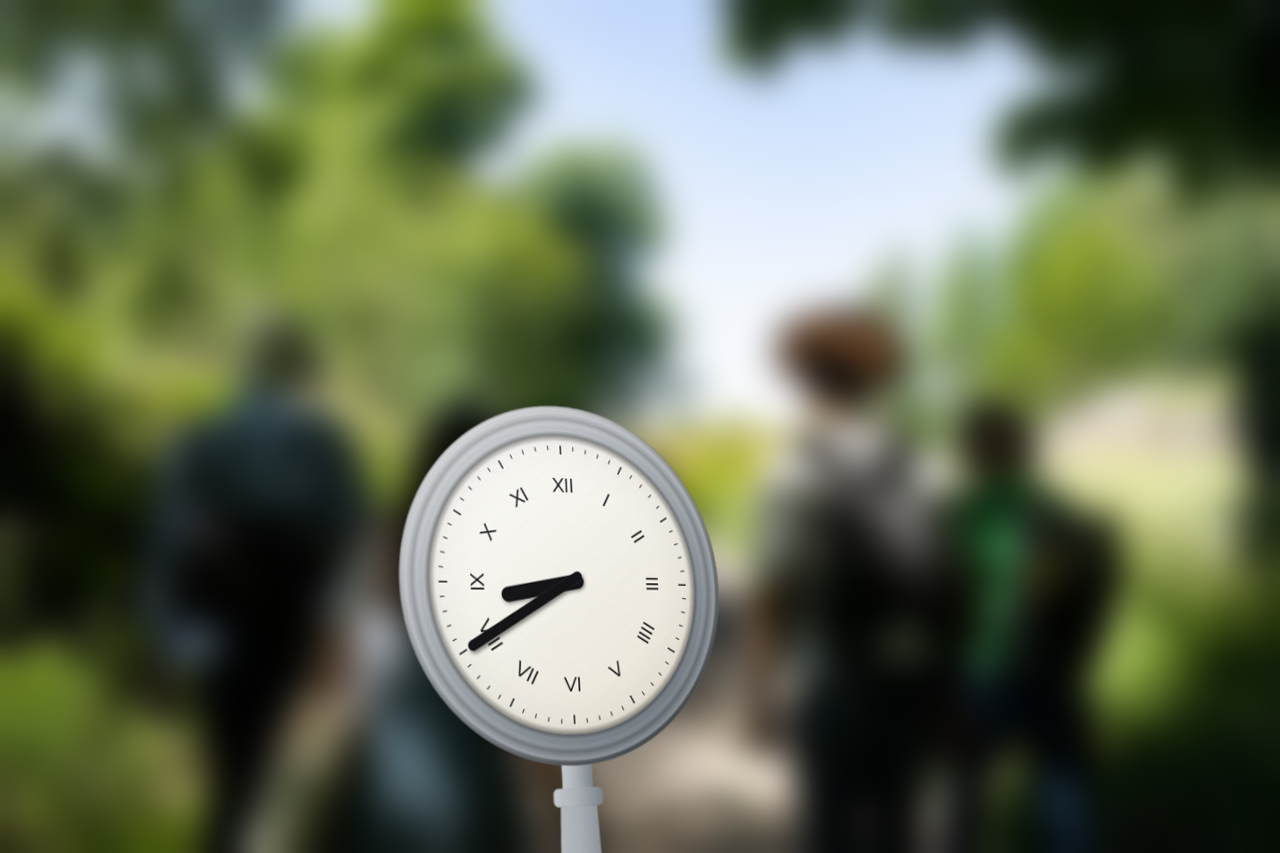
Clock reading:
8 h 40 min
